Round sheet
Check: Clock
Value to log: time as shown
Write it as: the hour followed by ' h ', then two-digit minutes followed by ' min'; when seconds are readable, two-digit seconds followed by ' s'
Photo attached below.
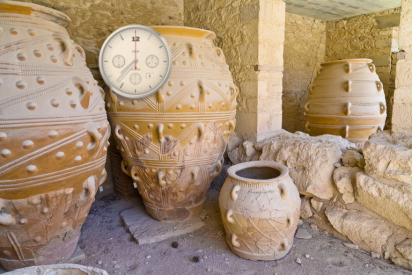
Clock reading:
7 h 37 min
